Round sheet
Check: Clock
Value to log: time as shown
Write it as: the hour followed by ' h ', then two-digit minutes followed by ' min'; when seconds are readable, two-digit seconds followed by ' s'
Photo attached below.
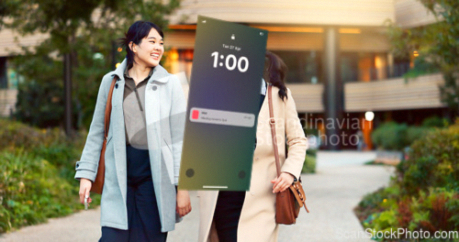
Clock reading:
1 h 00 min
